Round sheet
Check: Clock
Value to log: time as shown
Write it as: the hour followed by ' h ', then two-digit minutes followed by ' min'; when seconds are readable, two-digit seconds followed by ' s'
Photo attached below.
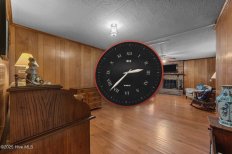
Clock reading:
2 h 37 min
